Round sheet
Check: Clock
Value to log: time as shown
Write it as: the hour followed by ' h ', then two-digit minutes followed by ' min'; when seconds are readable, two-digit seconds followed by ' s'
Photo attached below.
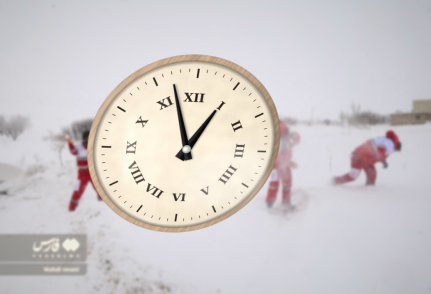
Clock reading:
12 h 57 min
